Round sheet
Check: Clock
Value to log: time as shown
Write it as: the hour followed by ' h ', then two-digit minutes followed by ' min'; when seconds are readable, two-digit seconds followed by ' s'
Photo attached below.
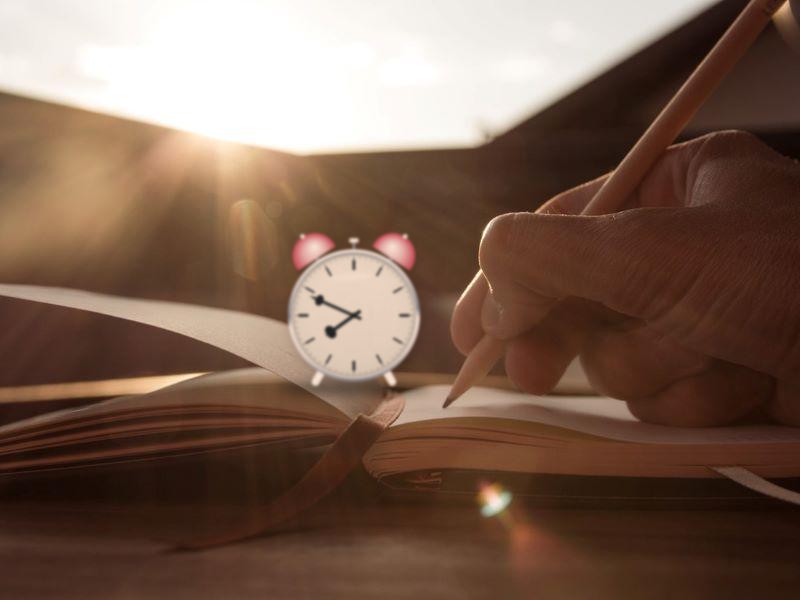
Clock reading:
7 h 49 min
